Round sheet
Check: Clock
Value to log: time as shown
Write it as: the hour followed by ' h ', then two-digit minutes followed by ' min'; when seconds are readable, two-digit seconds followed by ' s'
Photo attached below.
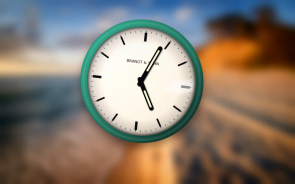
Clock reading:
5 h 04 min
